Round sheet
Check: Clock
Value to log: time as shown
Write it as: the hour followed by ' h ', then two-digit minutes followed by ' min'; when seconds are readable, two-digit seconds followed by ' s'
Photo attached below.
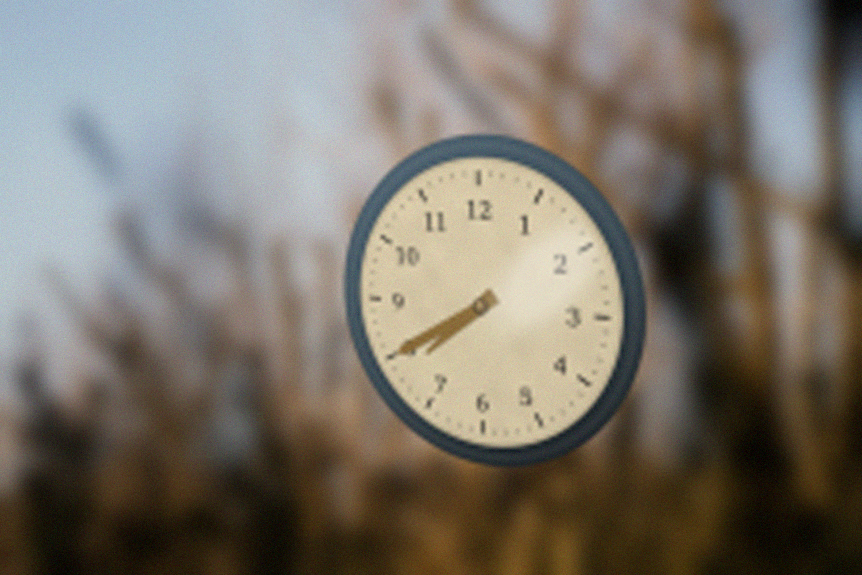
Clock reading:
7 h 40 min
